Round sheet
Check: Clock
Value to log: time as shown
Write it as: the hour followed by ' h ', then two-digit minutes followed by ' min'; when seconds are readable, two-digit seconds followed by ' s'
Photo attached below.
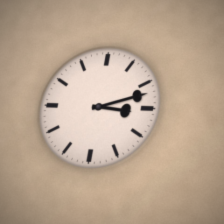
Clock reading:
3 h 12 min
